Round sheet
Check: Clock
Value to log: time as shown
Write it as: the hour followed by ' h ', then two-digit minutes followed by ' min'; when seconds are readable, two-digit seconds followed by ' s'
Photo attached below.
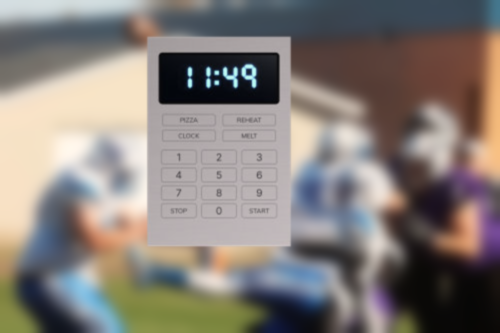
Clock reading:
11 h 49 min
